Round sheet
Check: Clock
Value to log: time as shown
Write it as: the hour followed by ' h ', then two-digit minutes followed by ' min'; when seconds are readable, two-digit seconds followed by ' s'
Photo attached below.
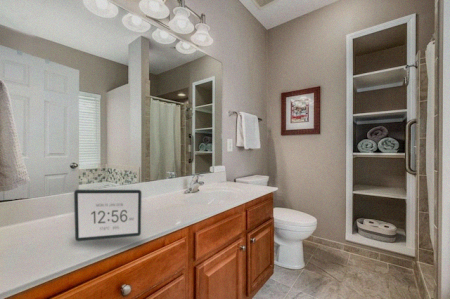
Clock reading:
12 h 56 min
